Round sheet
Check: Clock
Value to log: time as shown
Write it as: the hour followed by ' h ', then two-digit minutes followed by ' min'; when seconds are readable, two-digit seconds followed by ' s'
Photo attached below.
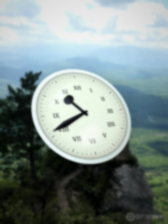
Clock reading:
10 h 41 min
